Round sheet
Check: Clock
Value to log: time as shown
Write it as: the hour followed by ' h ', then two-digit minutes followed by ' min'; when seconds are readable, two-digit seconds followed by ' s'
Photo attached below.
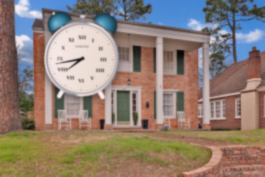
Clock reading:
7 h 43 min
